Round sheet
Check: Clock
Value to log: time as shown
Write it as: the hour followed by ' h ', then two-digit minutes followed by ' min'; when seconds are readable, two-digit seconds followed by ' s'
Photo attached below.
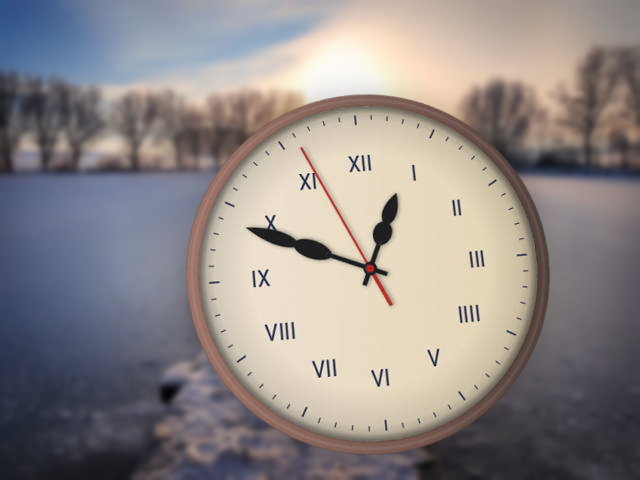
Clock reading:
12 h 48 min 56 s
